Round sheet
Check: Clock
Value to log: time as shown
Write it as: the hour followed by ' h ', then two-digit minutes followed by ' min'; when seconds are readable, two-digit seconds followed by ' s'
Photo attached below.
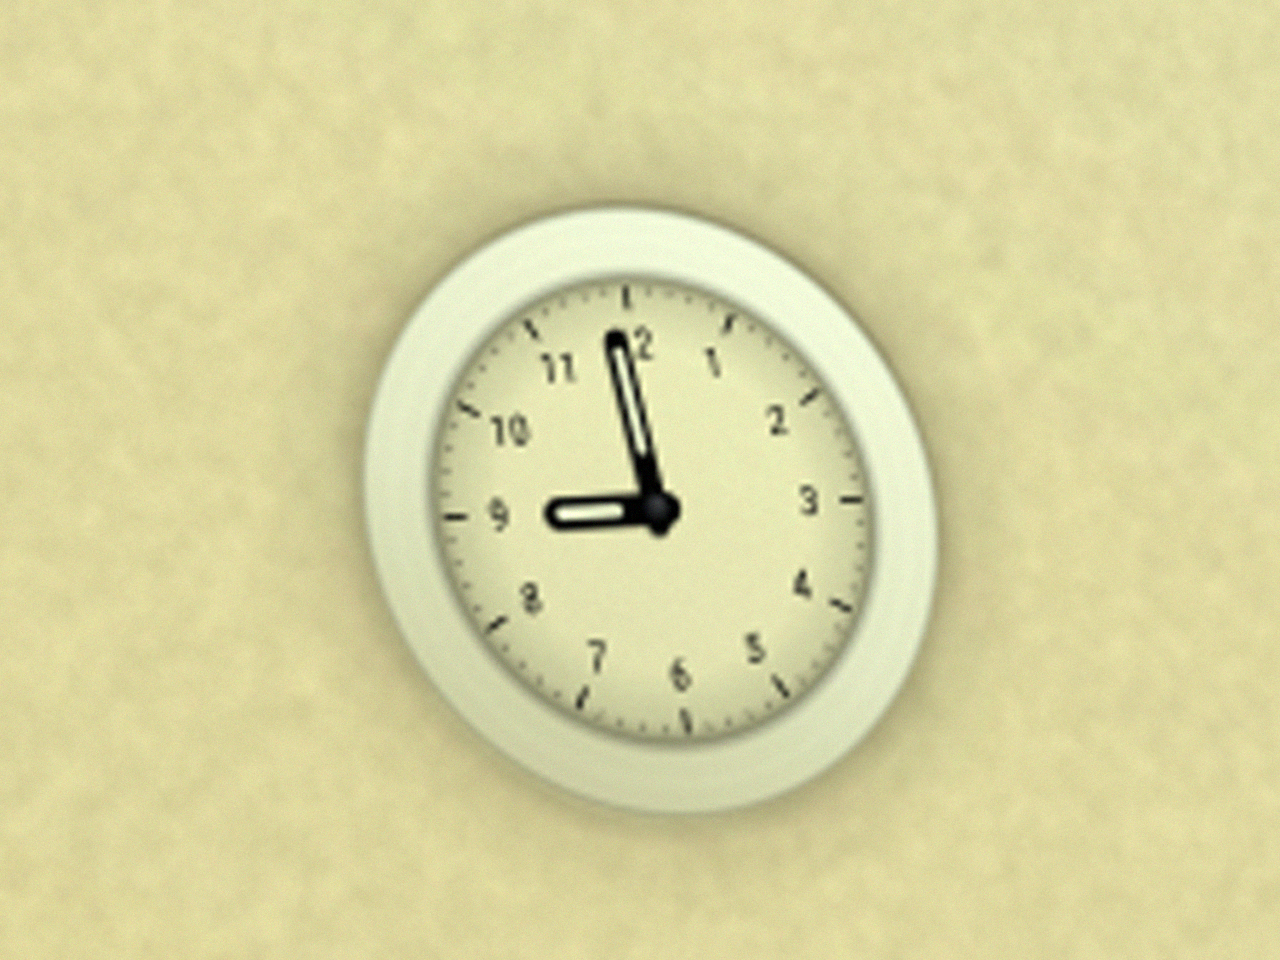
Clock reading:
8 h 59 min
